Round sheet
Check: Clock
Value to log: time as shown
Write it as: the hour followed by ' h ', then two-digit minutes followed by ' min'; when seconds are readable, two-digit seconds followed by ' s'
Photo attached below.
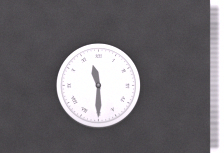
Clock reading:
11 h 30 min
